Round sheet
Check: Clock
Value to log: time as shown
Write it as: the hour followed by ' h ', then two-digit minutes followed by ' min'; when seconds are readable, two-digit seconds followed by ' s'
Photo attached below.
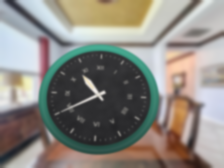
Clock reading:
10 h 40 min
